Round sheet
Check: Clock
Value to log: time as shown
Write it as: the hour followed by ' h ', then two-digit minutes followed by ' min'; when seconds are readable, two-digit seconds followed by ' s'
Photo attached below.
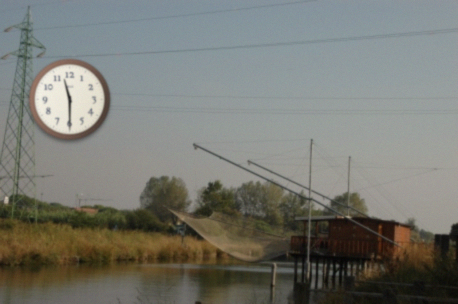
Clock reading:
11 h 30 min
